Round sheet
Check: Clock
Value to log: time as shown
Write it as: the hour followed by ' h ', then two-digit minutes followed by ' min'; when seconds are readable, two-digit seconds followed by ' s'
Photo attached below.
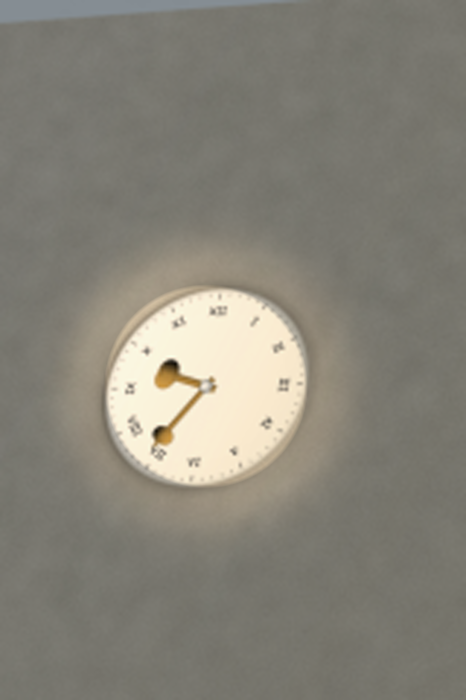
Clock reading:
9 h 36 min
